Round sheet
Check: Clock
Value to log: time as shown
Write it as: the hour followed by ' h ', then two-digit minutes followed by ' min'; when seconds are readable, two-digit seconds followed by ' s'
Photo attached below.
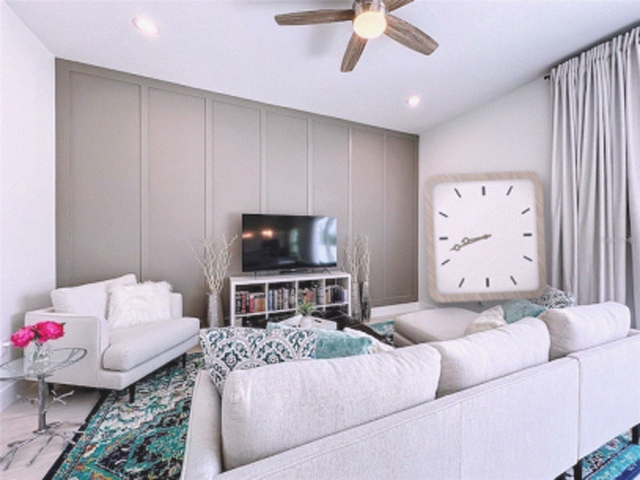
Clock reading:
8 h 42 min
